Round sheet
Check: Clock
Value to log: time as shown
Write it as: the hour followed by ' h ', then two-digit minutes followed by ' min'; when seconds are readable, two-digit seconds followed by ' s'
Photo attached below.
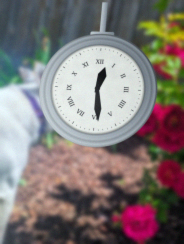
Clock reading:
12 h 29 min
